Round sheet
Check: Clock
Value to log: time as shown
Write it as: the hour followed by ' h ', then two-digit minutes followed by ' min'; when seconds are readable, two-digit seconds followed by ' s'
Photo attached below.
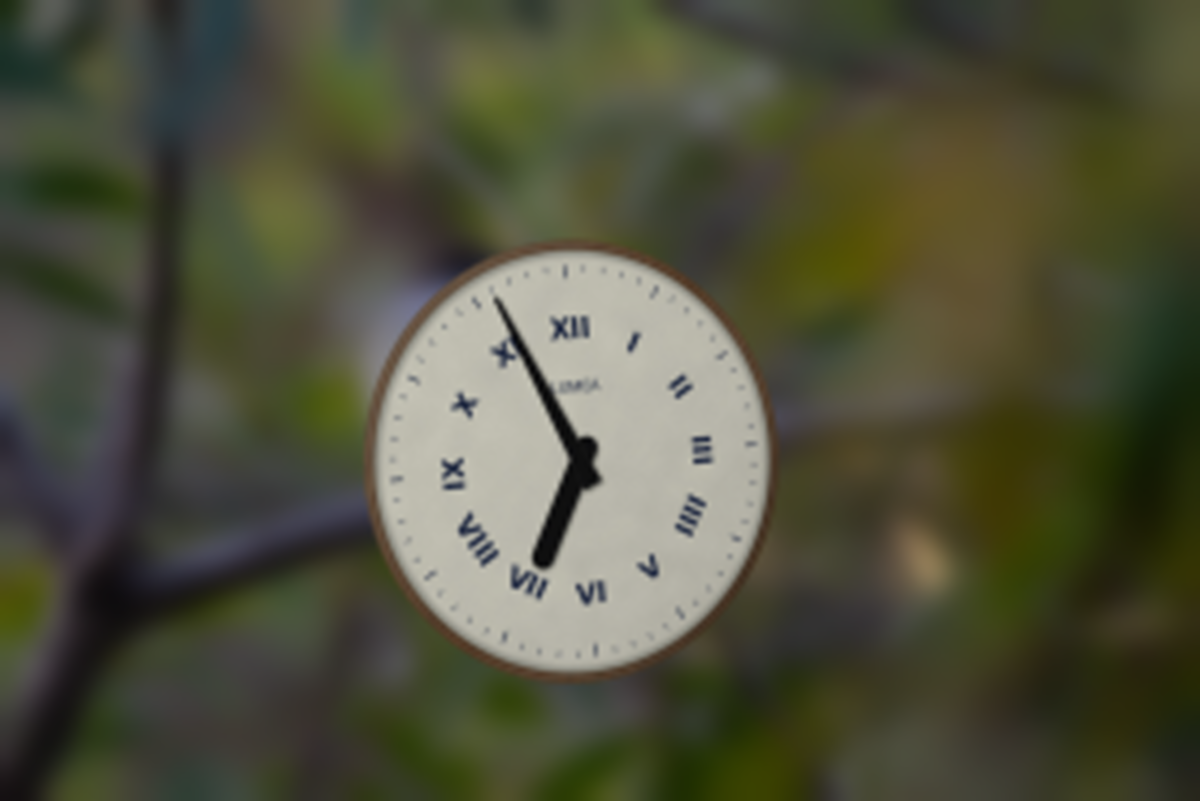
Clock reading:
6 h 56 min
